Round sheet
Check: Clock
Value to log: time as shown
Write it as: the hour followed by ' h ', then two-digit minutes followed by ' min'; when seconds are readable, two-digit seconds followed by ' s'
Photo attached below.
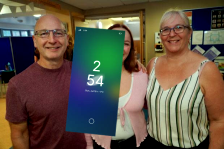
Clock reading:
2 h 54 min
